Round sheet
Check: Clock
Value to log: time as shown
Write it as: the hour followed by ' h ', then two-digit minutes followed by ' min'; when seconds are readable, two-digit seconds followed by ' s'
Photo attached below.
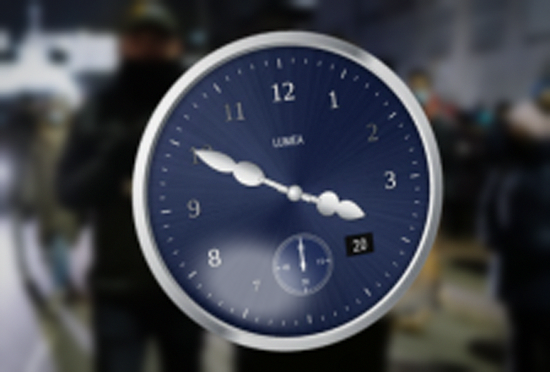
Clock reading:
3 h 50 min
